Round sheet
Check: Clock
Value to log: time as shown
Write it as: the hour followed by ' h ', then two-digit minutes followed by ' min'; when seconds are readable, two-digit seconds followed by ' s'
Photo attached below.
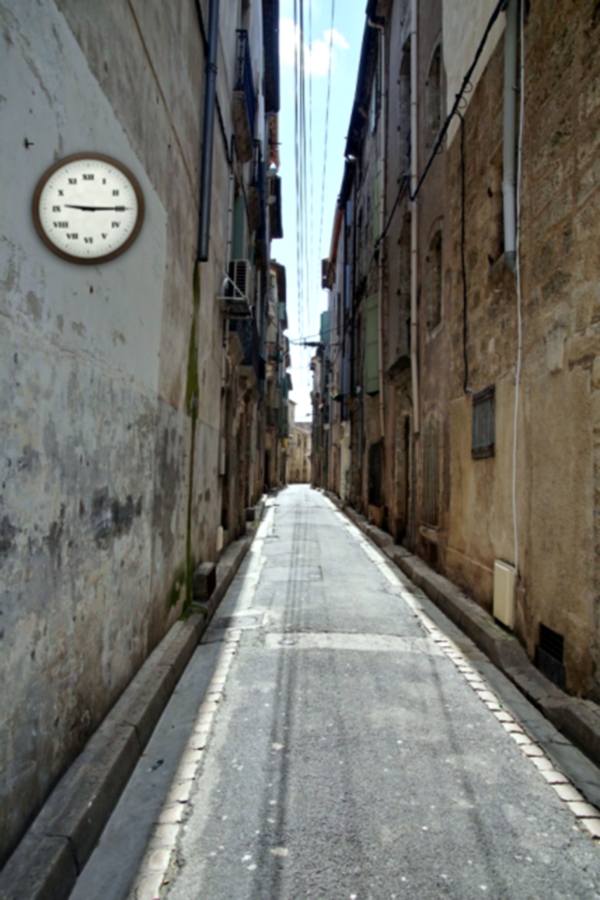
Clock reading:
9 h 15 min
